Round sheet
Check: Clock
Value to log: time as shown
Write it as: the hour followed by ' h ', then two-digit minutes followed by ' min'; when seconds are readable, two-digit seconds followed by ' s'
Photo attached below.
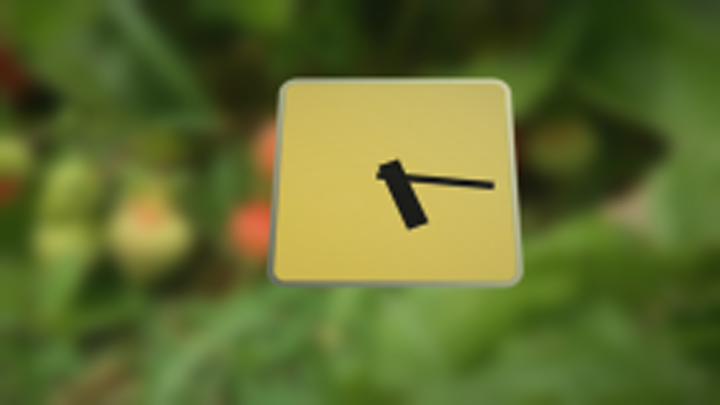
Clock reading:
5 h 16 min
